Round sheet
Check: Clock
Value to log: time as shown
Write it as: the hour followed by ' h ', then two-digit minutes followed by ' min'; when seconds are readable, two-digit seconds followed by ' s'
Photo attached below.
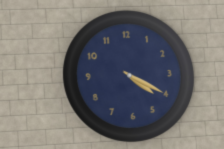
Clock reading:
4 h 20 min
